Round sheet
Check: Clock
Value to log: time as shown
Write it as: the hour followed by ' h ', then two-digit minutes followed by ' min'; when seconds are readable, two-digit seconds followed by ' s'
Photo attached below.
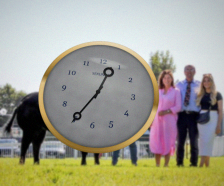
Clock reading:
12 h 35 min
